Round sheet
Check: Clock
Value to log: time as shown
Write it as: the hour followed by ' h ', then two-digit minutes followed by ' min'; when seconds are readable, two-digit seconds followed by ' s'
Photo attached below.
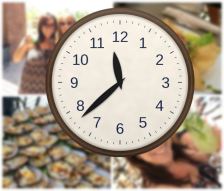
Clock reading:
11 h 38 min
